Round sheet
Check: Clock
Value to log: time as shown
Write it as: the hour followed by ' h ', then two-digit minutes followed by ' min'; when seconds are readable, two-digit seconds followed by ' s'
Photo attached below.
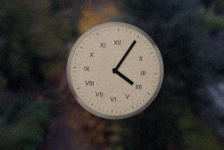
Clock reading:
4 h 05 min
